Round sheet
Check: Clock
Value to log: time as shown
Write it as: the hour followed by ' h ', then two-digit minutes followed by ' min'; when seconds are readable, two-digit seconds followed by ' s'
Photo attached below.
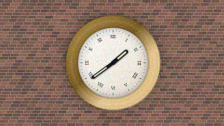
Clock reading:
1 h 39 min
